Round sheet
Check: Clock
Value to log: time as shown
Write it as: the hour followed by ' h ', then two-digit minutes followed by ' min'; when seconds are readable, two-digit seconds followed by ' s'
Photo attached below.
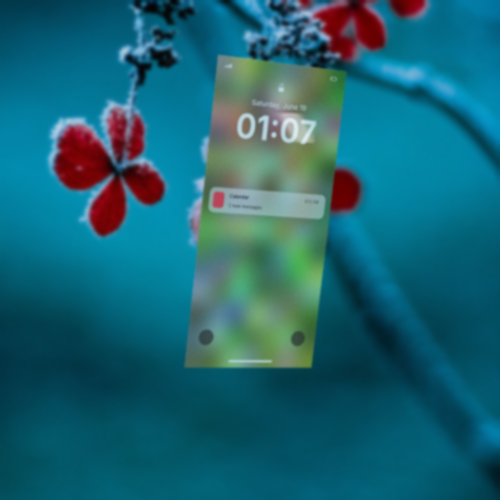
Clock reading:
1 h 07 min
